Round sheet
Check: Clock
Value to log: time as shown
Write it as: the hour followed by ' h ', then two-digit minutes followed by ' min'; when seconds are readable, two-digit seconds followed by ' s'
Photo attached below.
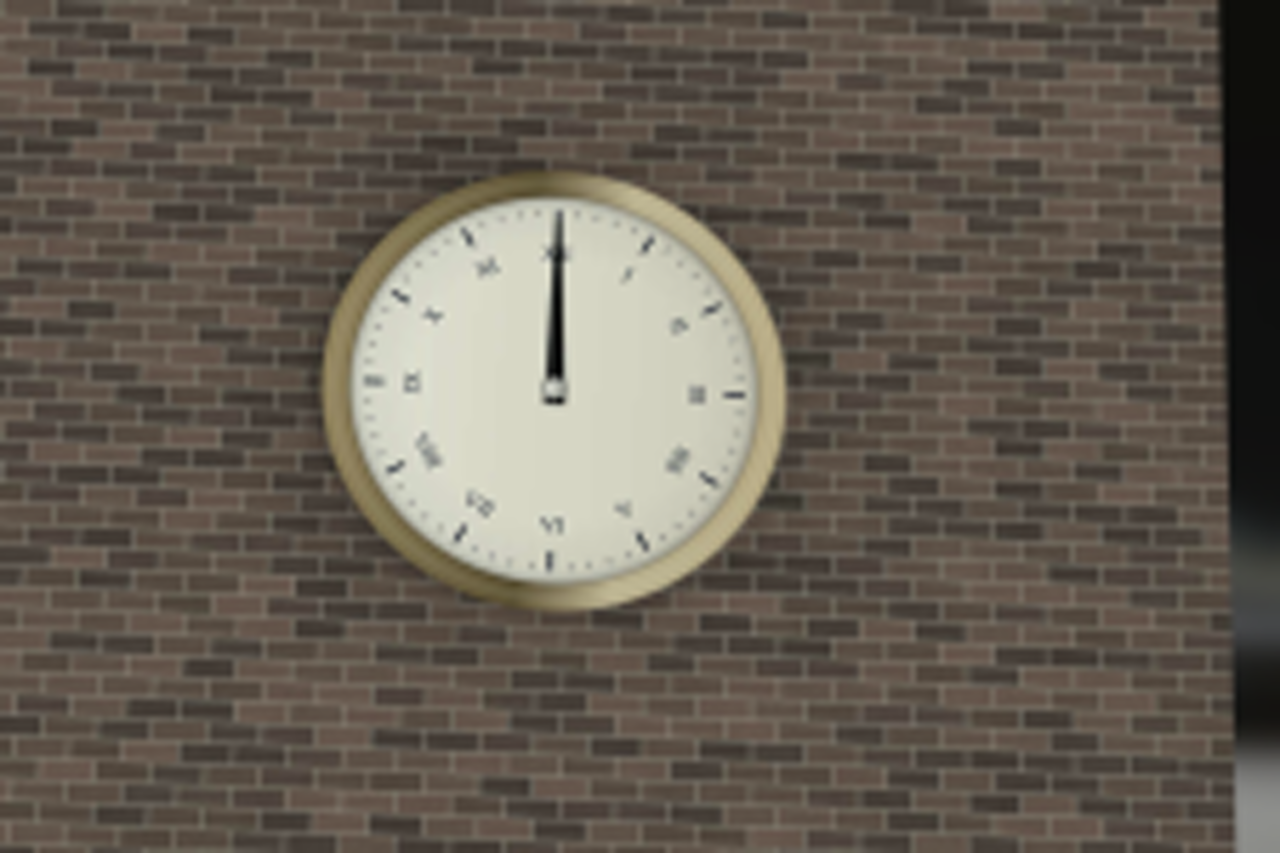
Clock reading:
12 h 00 min
